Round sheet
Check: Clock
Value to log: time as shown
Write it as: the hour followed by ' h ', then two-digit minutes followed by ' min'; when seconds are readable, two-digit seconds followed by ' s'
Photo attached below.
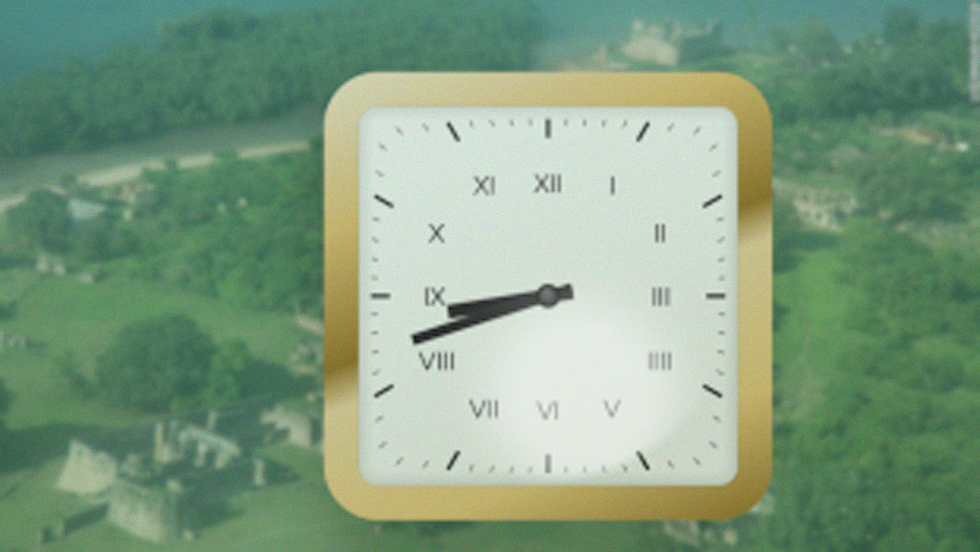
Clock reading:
8 h 42 min
